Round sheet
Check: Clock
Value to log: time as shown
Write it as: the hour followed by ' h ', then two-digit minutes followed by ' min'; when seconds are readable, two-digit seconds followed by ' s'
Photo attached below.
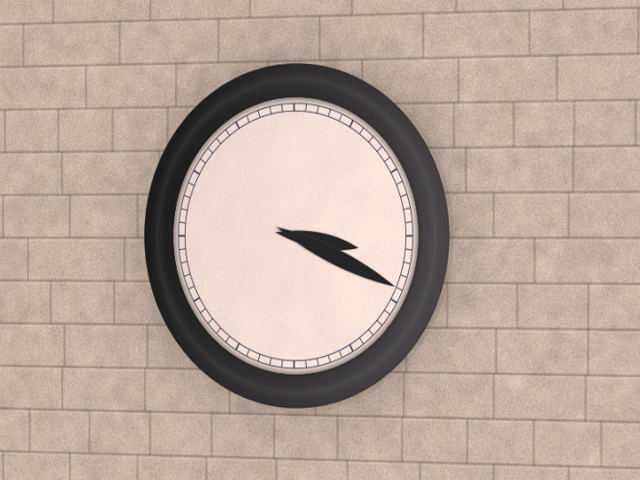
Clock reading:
3 h 19 min
